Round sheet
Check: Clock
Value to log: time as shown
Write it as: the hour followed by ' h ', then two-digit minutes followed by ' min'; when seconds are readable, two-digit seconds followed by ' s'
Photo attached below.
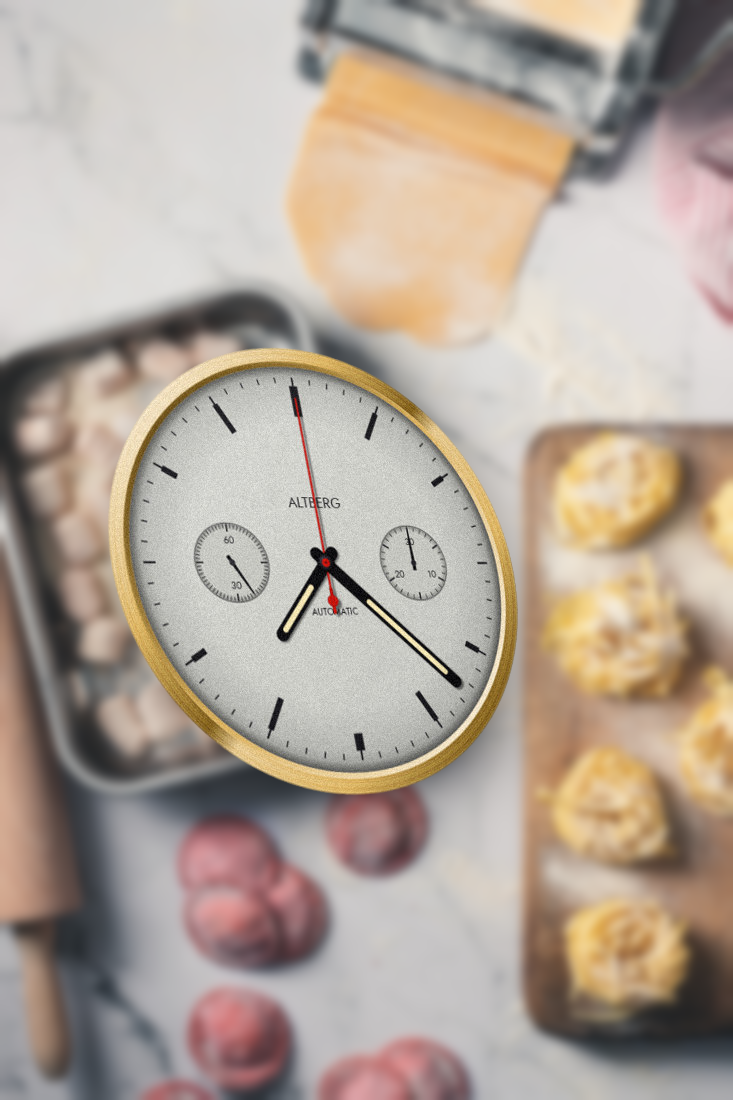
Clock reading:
7 h 22 min 25 s
